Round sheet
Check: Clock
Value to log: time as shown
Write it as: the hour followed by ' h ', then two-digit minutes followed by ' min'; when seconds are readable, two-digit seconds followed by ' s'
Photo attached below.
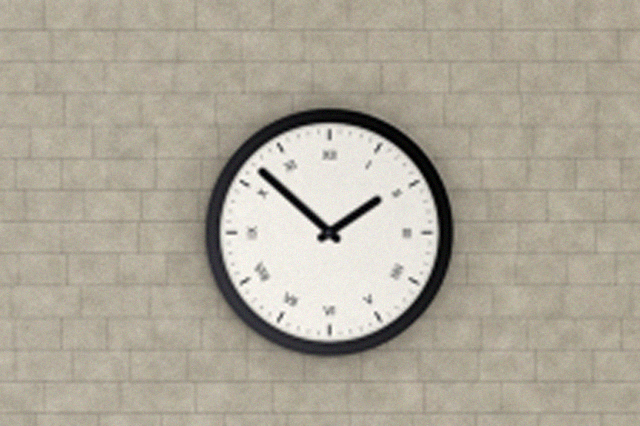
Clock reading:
1 h 52 min
